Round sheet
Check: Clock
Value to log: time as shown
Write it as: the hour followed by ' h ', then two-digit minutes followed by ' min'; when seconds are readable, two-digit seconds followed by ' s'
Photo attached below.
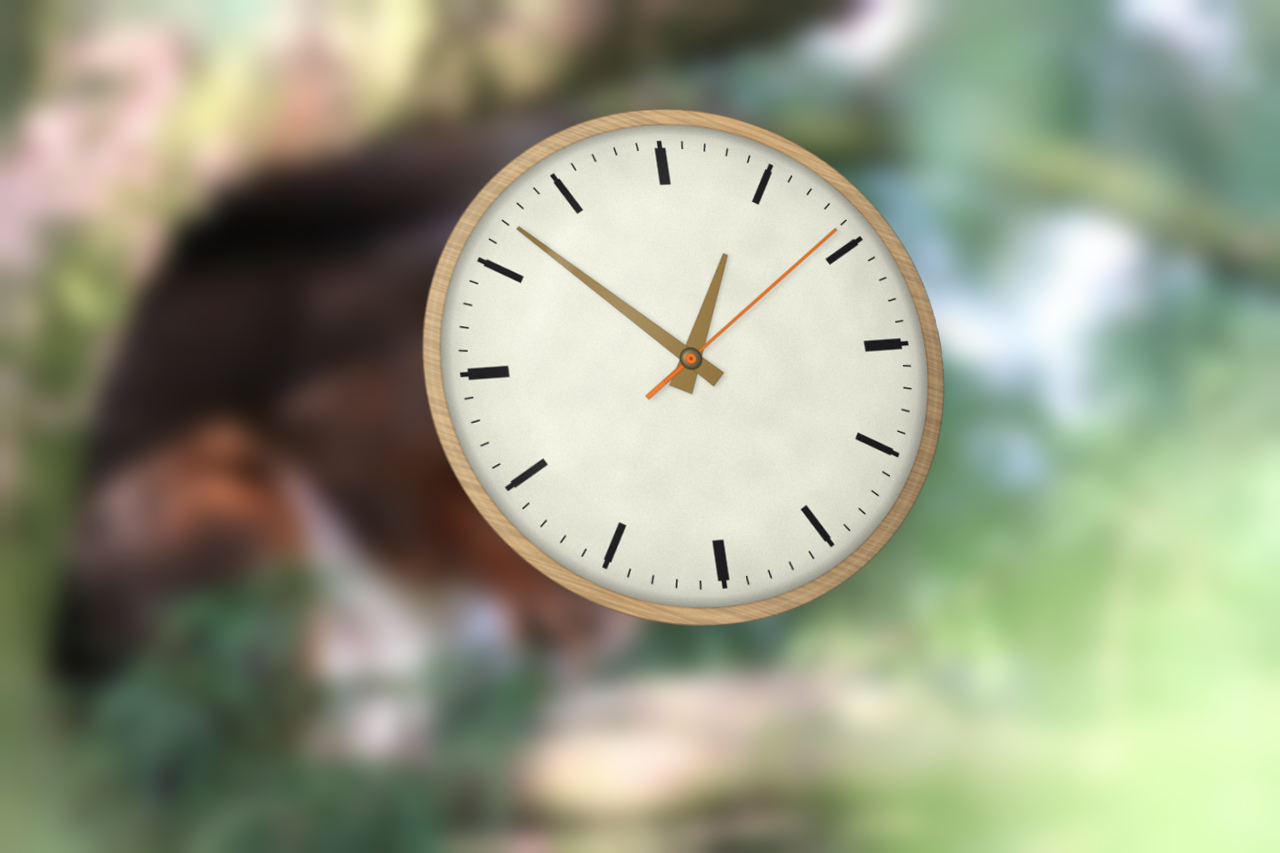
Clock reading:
12 h 52 min 09 s
